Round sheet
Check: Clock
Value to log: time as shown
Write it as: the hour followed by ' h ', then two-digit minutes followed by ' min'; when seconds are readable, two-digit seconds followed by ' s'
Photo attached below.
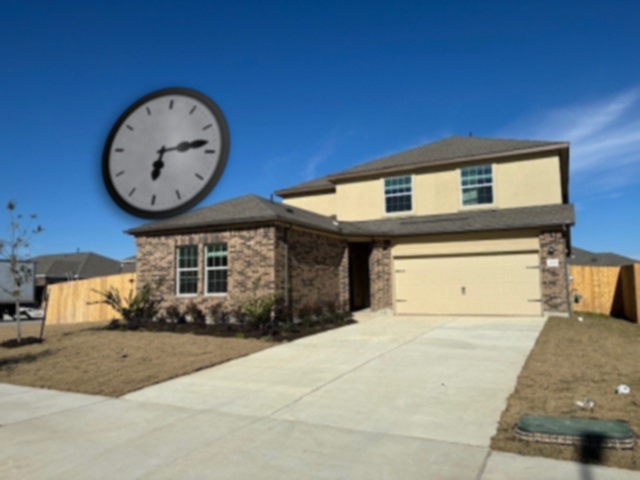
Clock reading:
6 h 13 min
